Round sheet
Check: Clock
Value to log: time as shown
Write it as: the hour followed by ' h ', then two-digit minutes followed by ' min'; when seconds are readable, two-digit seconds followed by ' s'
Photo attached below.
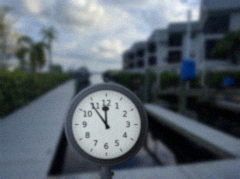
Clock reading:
11 h 54 min
